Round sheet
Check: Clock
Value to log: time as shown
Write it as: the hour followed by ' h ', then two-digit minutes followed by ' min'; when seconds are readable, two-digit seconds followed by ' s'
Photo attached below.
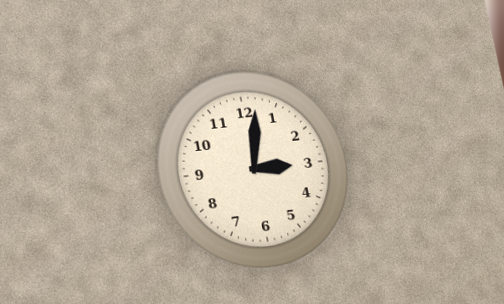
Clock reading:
3 h 02 min
